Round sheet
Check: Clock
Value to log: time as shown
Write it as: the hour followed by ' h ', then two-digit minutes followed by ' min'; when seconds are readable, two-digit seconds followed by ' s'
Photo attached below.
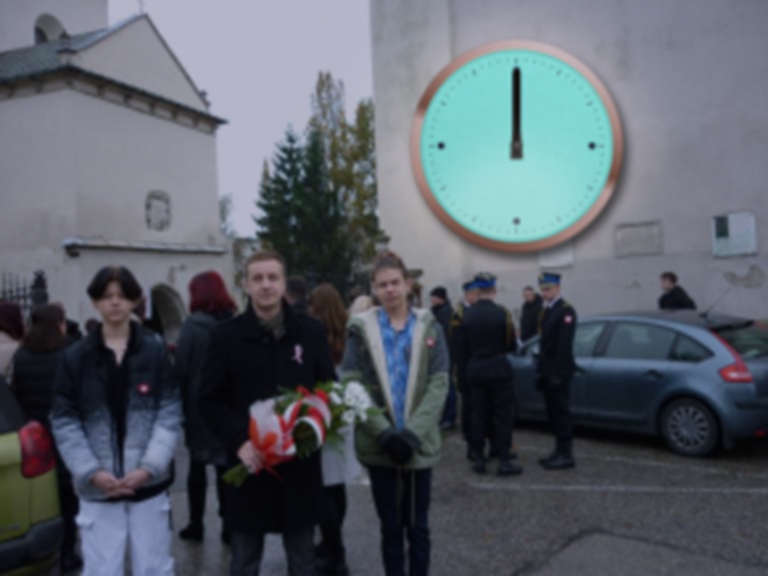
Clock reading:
12 h 00 min
